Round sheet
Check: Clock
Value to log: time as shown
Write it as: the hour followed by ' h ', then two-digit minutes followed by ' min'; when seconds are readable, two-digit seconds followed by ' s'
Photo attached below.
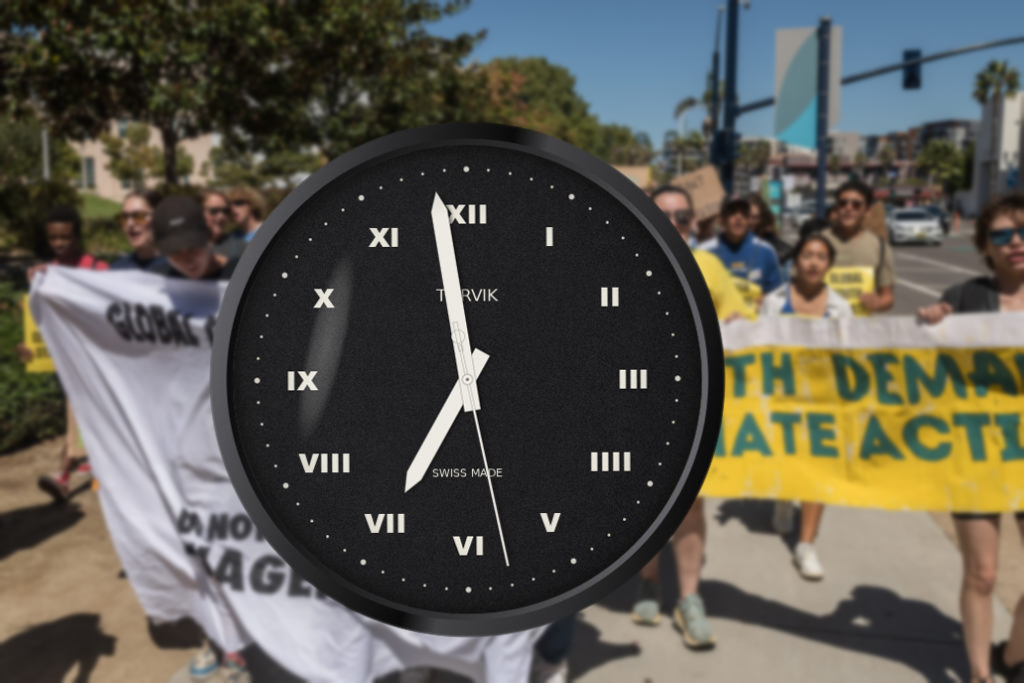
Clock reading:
6 h 58 min 28 s
